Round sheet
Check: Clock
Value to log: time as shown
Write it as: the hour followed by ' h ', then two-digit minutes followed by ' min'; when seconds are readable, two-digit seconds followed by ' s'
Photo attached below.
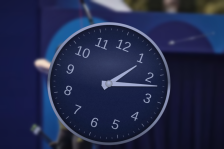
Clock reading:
1 h 12 min
